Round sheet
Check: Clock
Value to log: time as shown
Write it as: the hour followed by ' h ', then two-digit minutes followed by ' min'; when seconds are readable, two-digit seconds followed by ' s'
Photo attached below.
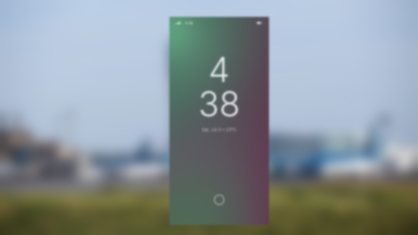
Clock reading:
4 h 38 min
